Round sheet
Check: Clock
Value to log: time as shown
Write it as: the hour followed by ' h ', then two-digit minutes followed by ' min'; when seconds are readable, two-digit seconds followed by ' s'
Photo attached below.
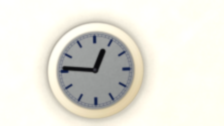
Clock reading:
12 h 46 min
